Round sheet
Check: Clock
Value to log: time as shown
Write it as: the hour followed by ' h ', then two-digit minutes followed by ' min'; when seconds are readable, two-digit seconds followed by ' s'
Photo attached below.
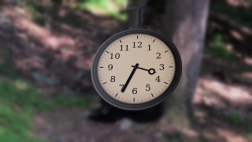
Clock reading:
3 h 34 min
